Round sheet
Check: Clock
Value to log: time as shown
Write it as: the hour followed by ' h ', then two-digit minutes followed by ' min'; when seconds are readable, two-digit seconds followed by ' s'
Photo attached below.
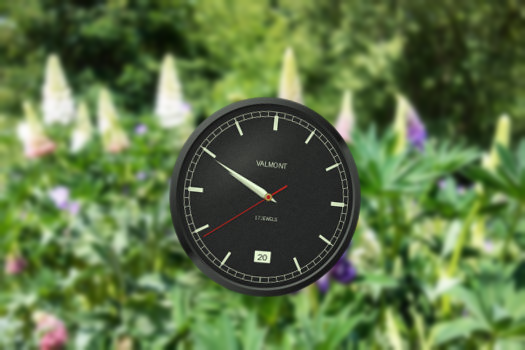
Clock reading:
9 h 49 min 39 s
